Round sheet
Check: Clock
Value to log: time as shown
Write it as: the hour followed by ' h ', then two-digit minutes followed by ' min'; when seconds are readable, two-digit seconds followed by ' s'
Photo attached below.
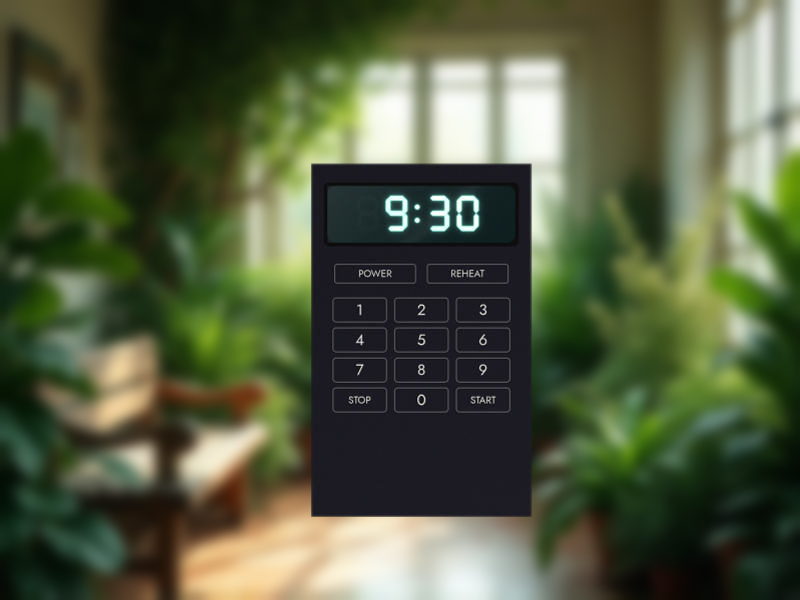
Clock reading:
9 h 30 min
